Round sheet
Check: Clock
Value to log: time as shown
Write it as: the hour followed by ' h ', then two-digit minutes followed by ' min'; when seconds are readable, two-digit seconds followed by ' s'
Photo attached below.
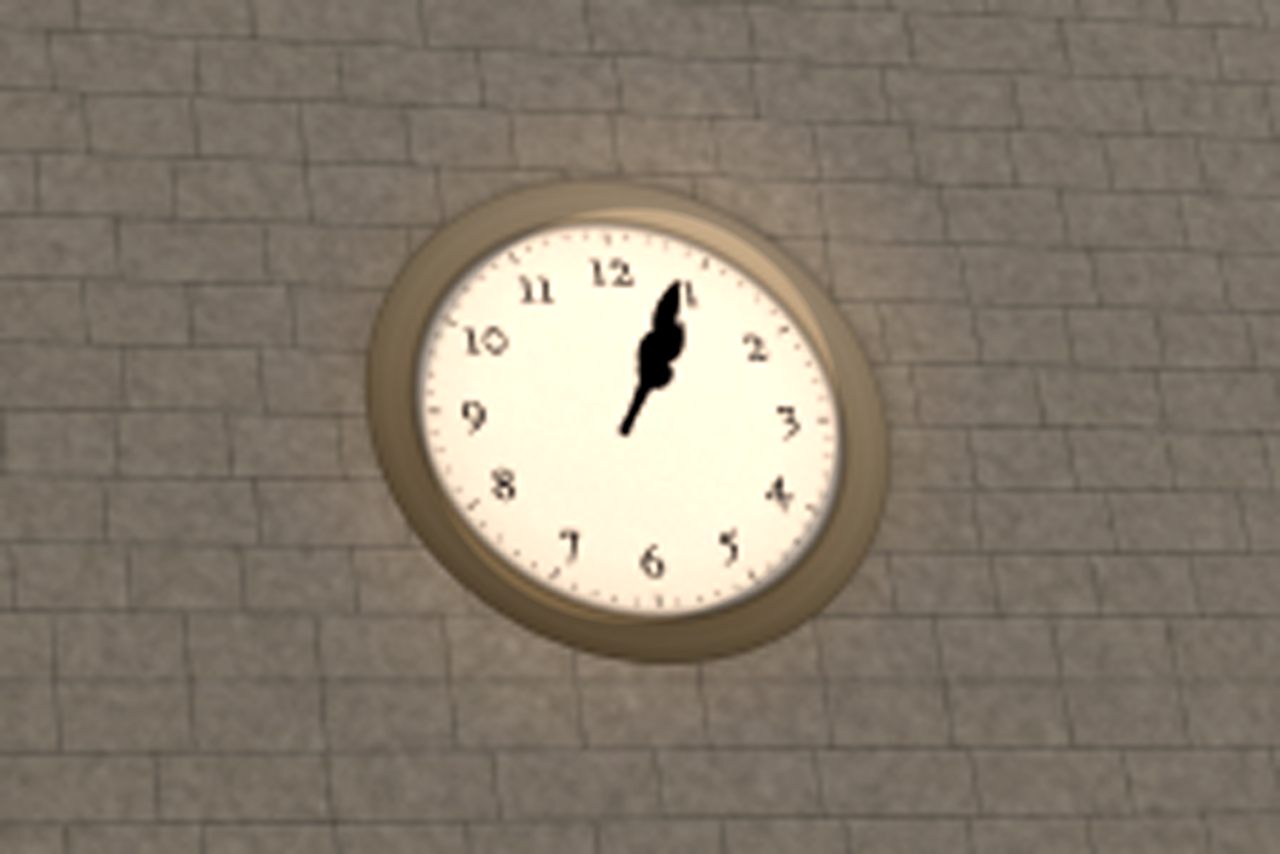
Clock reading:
1 h 04 min
